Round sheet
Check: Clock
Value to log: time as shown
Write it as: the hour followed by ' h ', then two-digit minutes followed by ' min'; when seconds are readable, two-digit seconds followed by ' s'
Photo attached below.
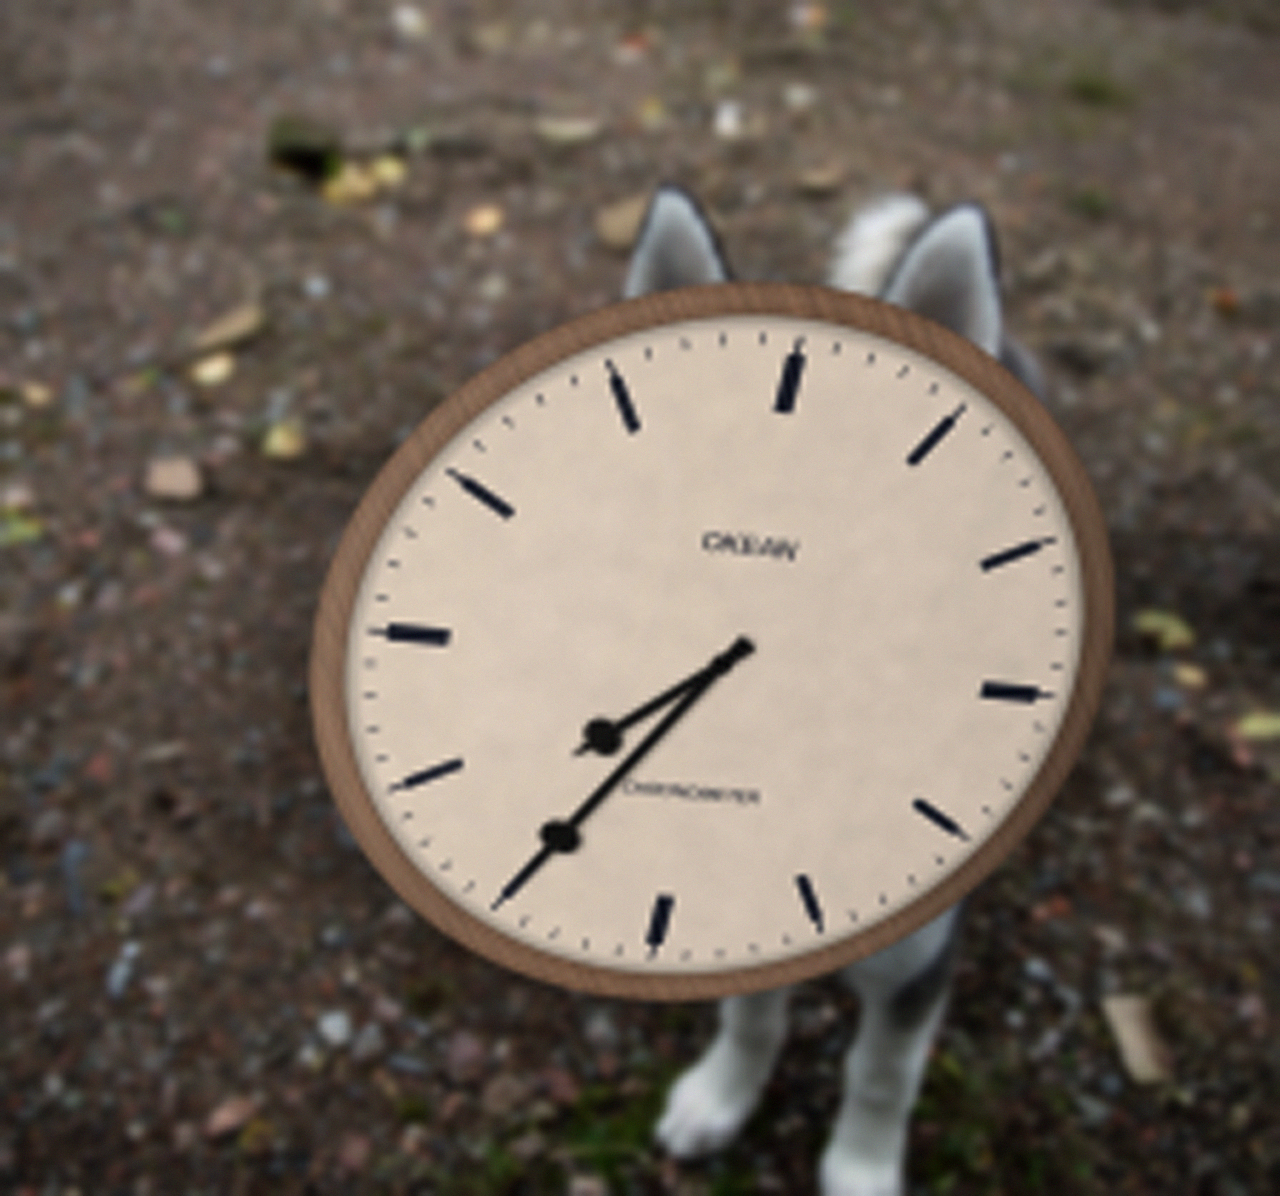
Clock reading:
7 h 35 min
